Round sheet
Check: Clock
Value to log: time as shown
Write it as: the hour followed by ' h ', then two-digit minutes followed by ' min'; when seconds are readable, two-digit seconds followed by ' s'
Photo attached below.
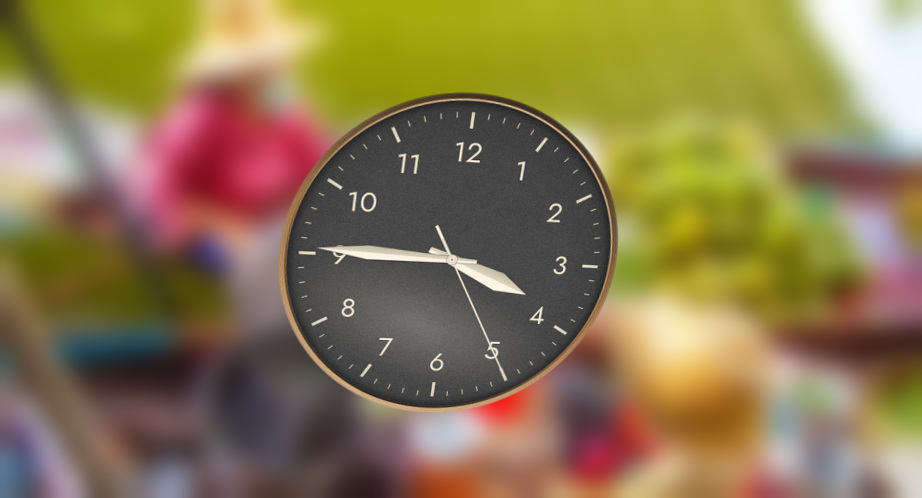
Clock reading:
3 h 45 min 25 s
